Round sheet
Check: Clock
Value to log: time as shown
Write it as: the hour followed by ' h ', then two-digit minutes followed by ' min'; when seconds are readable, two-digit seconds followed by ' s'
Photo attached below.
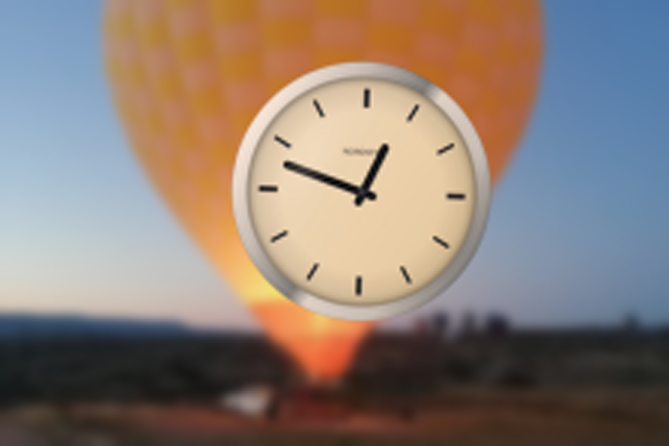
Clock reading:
12 h 48 min
